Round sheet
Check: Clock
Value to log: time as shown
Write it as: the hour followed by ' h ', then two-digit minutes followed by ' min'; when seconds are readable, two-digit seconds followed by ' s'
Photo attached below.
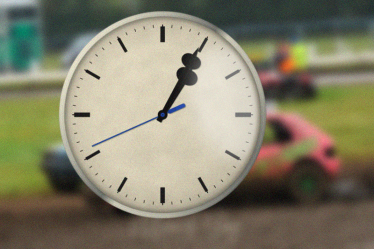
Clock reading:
1 h 04 min 41 s
